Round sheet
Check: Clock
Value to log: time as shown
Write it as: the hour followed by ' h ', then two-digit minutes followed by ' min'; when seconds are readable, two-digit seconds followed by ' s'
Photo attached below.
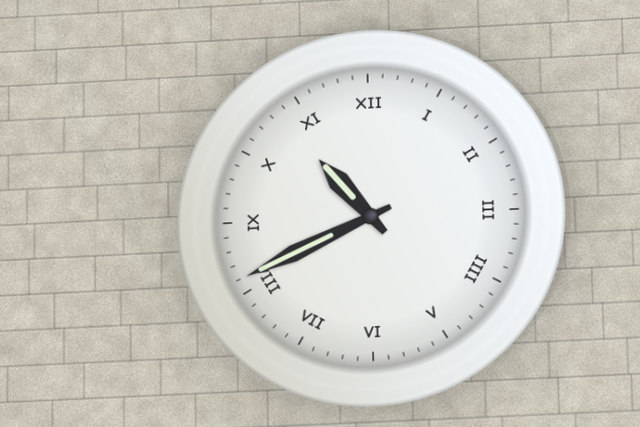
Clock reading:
10 h 41 min
